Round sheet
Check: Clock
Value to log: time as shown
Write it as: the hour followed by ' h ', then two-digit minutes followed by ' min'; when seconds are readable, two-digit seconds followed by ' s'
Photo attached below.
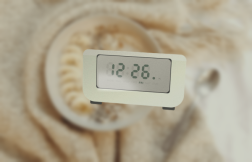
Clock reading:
12 h 26 min
